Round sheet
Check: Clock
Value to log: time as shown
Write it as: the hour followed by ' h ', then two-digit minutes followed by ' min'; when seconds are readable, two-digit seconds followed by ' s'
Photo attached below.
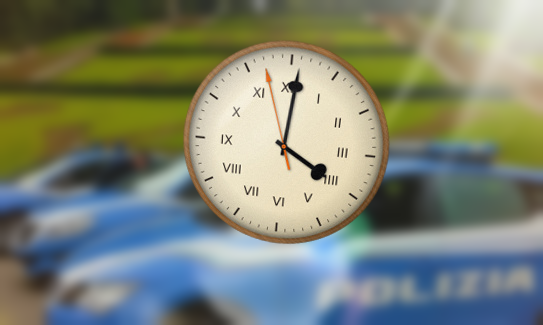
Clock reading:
4 h 00 min 57 s
